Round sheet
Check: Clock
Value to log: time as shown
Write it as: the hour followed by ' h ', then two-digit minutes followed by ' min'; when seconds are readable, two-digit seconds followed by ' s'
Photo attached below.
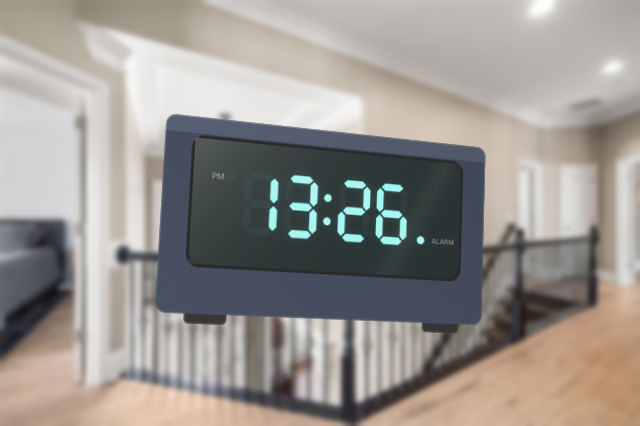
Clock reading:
13 h 26 min
